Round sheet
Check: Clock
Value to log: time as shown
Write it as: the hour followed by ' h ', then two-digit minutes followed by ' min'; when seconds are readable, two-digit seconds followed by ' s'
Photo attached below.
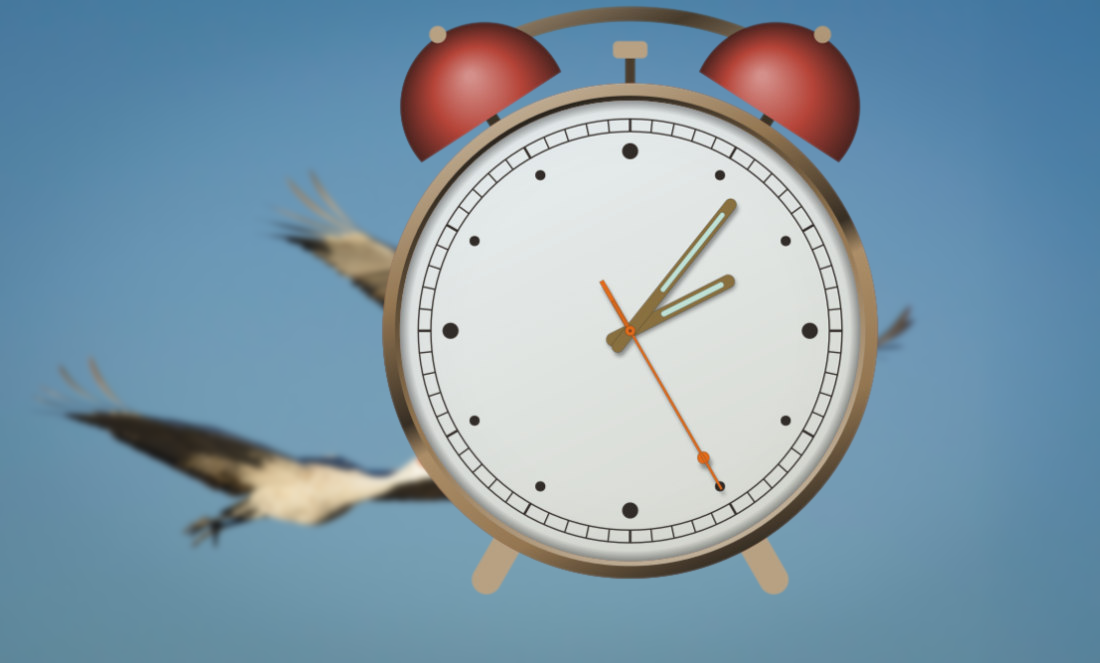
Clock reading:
2 h 06 min 25 s
